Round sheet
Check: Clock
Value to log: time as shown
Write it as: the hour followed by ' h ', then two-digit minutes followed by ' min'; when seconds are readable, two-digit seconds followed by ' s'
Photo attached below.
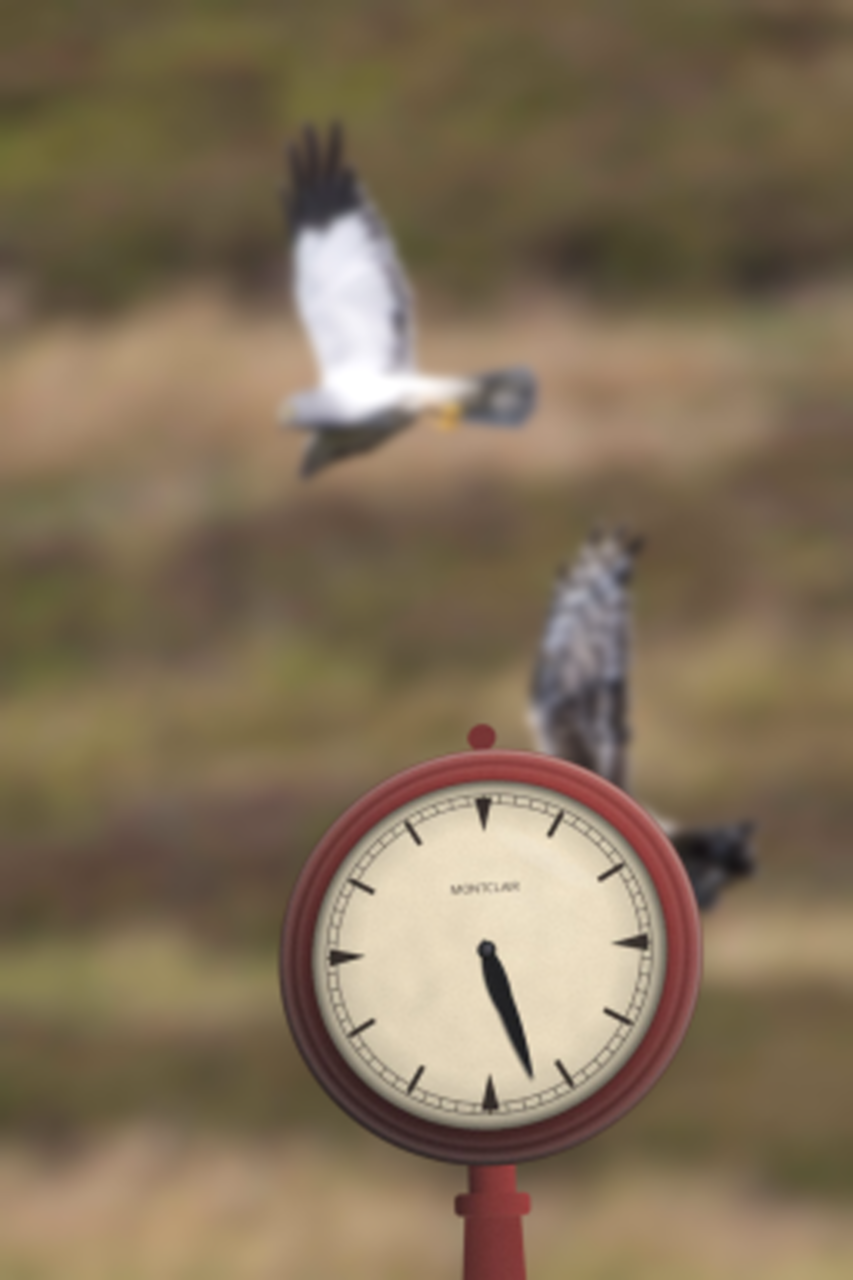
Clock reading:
5 h 27 min
